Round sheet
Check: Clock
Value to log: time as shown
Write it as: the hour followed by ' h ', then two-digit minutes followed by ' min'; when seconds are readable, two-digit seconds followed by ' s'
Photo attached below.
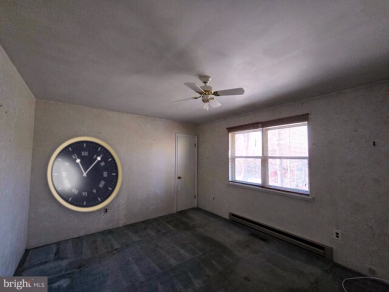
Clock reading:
11 h 07 min
